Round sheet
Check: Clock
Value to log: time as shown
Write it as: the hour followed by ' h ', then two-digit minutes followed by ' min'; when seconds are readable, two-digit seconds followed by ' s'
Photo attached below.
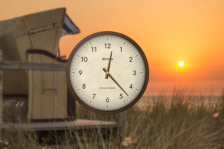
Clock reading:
12 h 23 min
